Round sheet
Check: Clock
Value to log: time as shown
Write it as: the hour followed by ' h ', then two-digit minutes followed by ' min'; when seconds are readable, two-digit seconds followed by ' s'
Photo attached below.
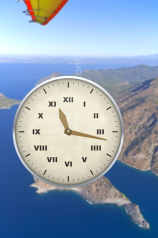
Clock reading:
11 h 17 min
